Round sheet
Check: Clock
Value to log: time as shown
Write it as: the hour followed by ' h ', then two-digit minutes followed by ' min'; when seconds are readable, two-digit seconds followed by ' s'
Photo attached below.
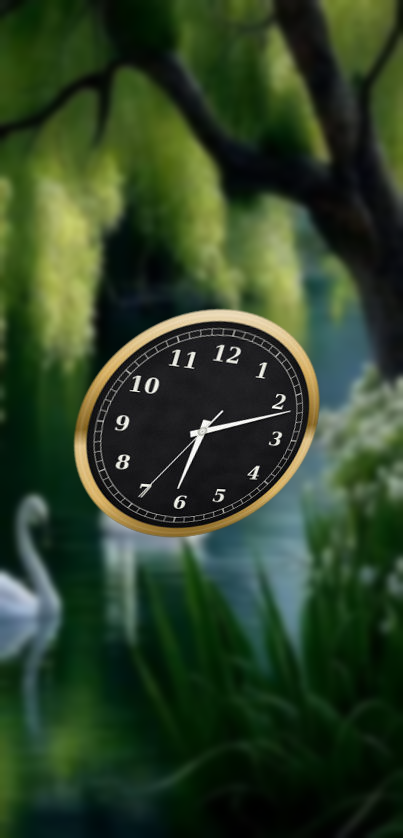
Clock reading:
6 h 11 min 35 s
